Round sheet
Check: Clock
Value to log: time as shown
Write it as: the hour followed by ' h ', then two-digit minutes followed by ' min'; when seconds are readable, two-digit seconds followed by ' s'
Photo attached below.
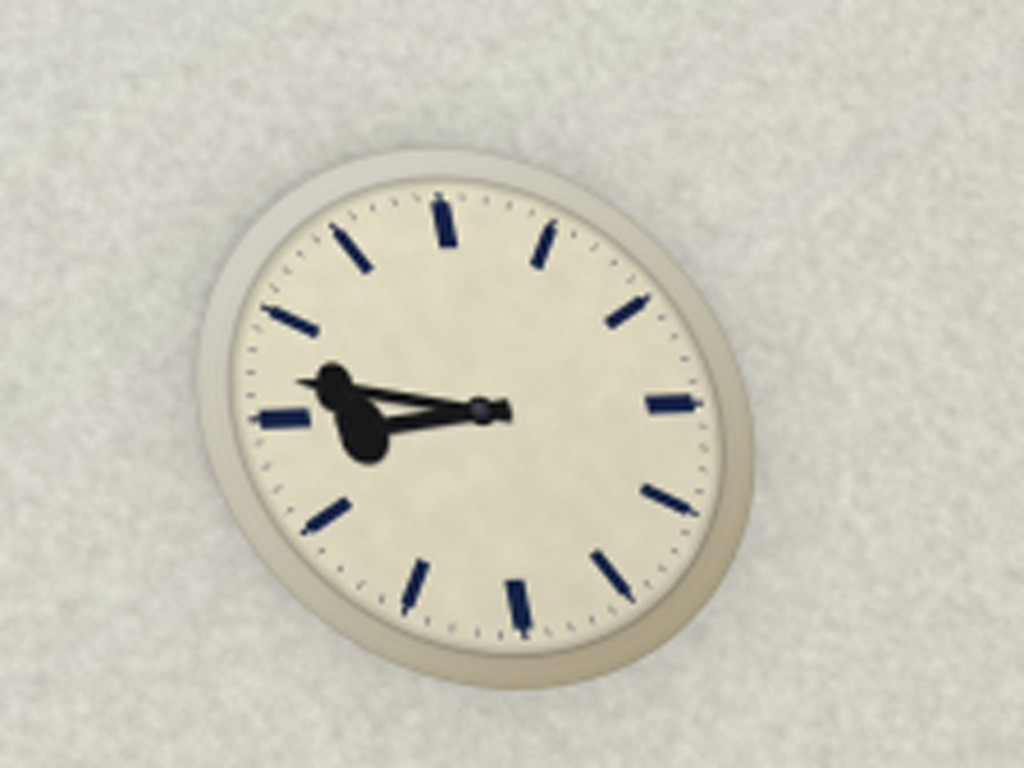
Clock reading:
8 h 47 min
